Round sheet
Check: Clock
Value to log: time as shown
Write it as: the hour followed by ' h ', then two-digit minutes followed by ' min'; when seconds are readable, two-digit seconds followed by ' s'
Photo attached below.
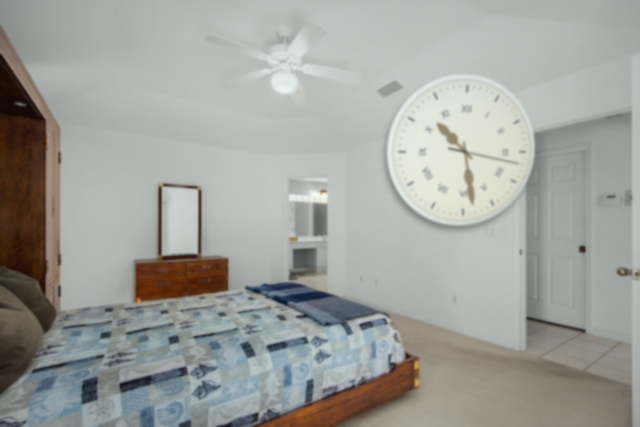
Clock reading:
10 h 28 min 17 s
